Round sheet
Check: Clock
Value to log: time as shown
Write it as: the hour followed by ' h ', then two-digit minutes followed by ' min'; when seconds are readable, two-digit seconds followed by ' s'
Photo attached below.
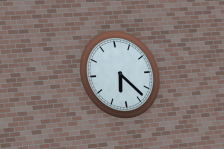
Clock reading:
6 h 23 min
